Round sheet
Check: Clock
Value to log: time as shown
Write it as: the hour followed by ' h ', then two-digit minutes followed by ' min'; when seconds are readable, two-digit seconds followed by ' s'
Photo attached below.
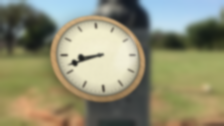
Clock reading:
8 h 42 min
